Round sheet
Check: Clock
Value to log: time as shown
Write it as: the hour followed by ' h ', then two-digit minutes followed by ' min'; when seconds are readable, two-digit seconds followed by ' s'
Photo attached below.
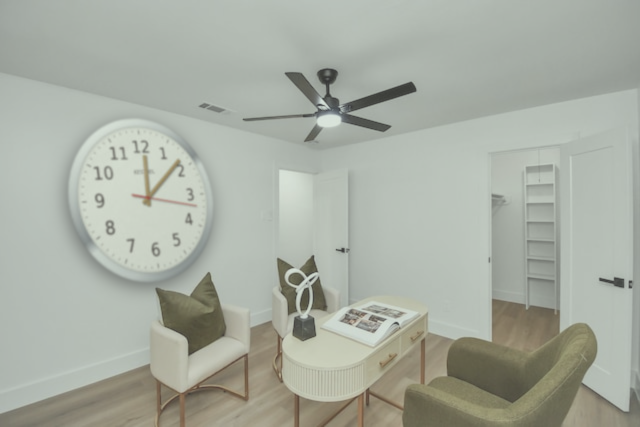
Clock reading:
12 h 08 min 17 s
